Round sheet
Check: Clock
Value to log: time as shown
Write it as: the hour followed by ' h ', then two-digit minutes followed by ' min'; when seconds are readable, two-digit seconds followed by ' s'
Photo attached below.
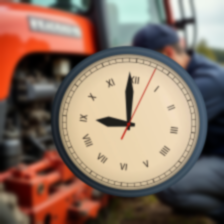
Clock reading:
8 h 59 min 03 s
